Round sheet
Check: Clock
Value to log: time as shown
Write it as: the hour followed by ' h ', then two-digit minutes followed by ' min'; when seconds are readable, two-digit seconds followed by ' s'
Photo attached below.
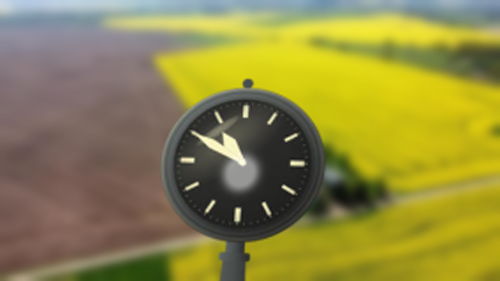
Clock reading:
10 h 50 min
